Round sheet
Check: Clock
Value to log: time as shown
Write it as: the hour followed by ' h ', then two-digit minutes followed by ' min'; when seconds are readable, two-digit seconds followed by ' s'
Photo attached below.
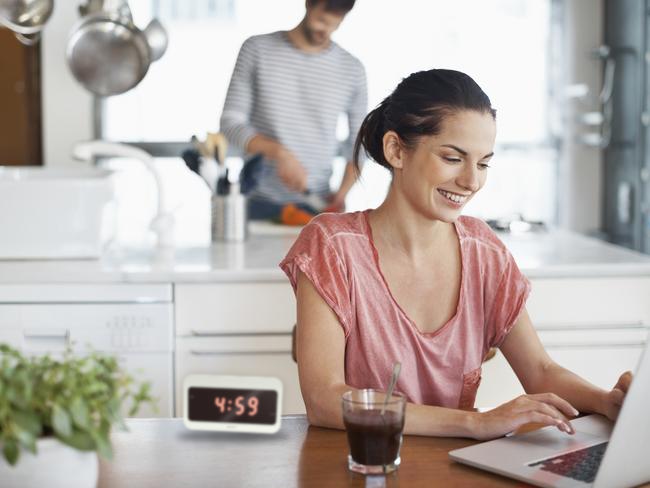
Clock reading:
4 h 59 min
